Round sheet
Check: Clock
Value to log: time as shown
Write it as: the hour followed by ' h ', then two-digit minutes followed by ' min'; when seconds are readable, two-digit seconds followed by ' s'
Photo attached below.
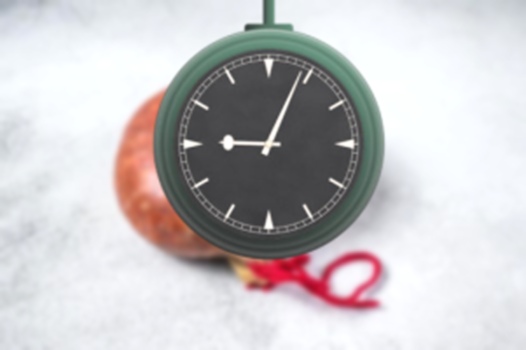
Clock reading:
9 h 04 min
